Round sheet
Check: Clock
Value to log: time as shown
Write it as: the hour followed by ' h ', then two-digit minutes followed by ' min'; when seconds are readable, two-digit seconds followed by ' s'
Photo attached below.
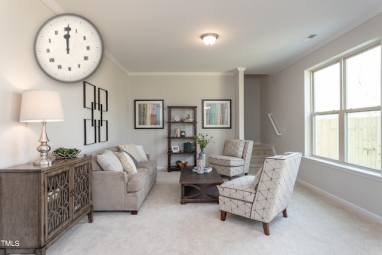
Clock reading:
12 h 01 min
